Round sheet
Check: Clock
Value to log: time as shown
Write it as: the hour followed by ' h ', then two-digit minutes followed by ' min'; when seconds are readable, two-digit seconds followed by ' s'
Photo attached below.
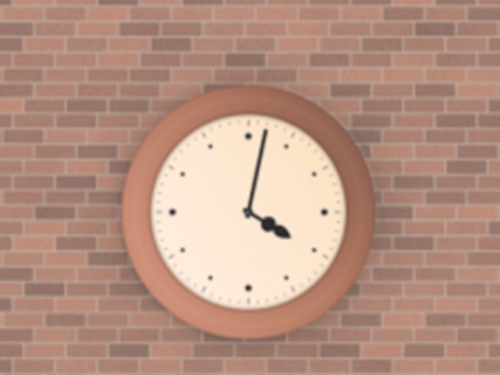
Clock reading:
4 h 02 min
